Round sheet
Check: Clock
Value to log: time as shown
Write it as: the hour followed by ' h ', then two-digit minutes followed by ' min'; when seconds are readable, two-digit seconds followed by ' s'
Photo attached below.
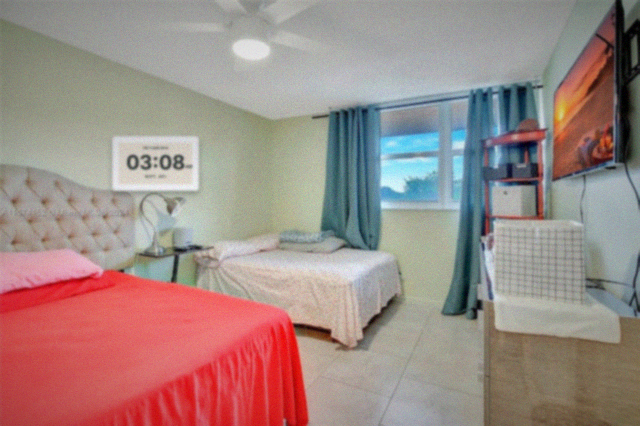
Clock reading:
3 h 08 min
